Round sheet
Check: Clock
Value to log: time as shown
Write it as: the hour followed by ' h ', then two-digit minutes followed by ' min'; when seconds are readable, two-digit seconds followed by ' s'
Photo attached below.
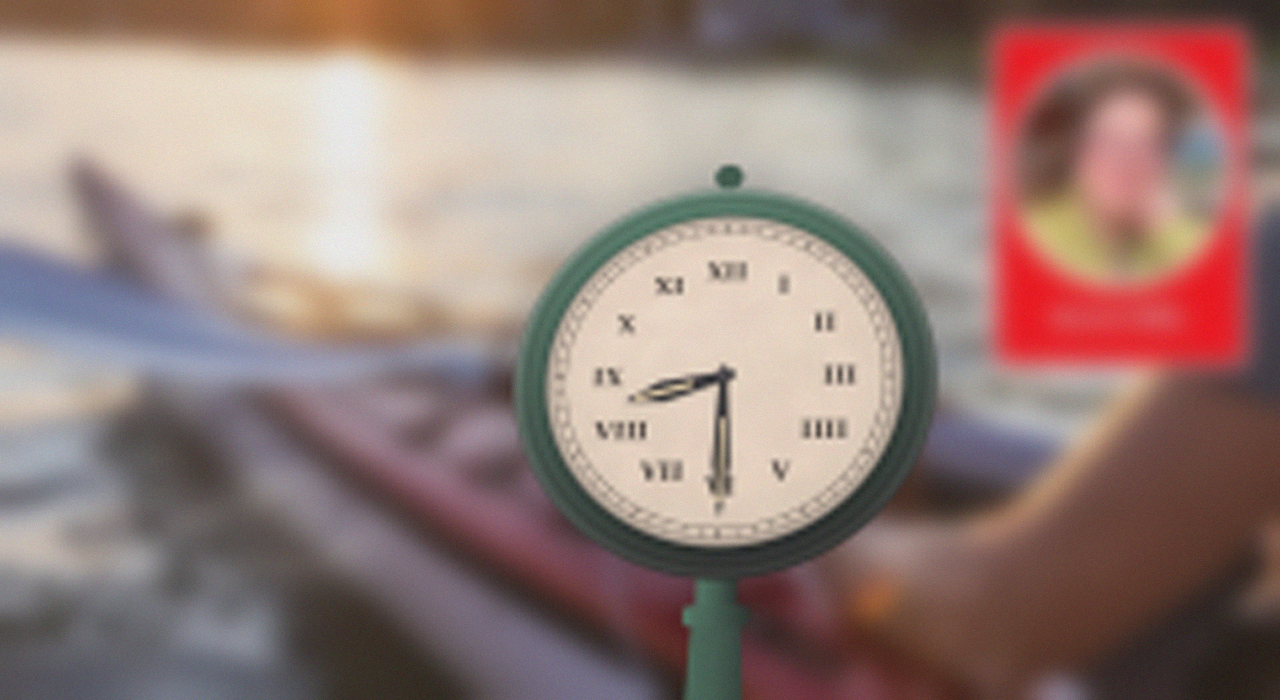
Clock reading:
8 h 30 min
